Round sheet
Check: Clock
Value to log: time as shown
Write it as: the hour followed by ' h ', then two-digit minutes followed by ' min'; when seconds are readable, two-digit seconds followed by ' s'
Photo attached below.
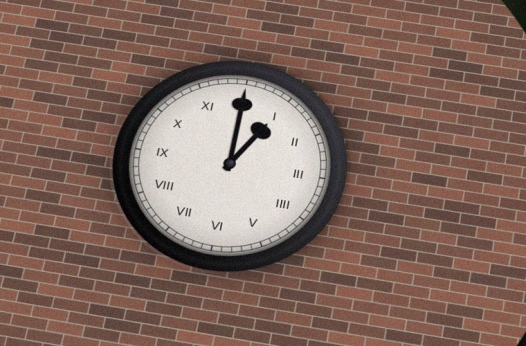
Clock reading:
1 h 00 min
